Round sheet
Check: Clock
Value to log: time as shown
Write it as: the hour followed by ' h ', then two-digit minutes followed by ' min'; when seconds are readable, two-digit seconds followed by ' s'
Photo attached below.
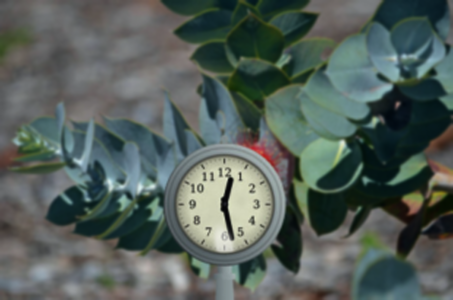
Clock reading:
12 h 28 min
